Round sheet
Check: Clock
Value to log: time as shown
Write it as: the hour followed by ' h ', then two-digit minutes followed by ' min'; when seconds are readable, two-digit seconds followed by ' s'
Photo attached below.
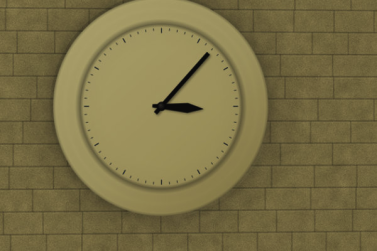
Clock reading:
3 h 07 min
